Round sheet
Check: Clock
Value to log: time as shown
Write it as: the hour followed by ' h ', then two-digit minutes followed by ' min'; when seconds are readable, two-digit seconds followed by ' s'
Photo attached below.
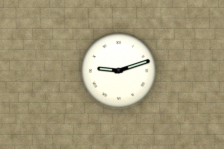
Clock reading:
9 h 12 min
